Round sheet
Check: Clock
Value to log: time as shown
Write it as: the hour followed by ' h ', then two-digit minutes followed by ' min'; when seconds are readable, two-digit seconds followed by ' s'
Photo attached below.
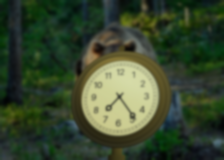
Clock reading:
7 h 24 min
